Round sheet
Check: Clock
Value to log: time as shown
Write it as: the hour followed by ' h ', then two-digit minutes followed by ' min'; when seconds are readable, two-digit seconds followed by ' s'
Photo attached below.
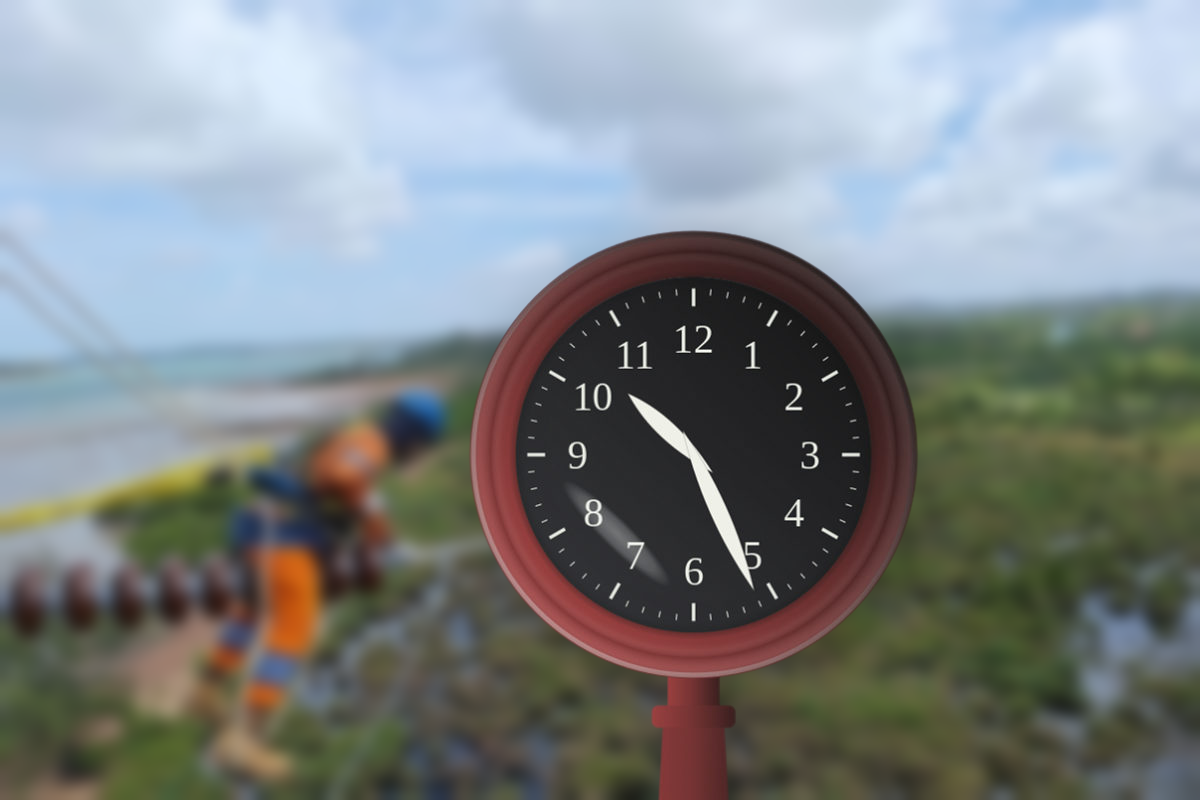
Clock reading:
10 h 26 min
